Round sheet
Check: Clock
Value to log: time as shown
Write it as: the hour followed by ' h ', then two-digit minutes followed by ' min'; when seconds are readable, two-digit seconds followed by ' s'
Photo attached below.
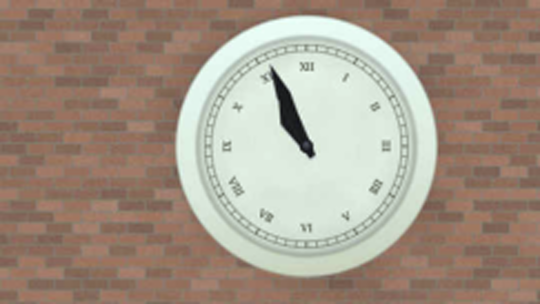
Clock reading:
10 h 56 min
